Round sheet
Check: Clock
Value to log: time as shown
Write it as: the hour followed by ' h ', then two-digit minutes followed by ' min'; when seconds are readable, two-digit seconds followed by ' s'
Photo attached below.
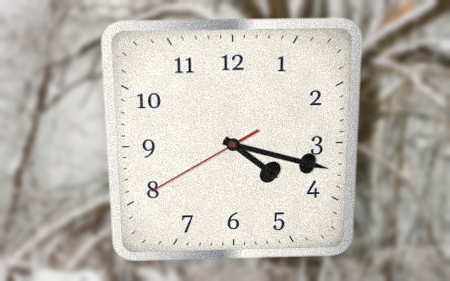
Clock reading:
4 h 17 min 40 s
